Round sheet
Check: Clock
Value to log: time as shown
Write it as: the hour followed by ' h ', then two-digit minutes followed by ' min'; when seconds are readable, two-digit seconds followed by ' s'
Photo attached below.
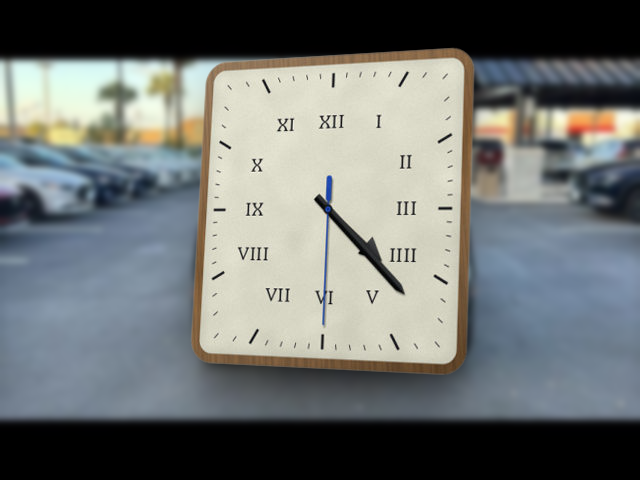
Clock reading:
4 h 22 min 30 s
